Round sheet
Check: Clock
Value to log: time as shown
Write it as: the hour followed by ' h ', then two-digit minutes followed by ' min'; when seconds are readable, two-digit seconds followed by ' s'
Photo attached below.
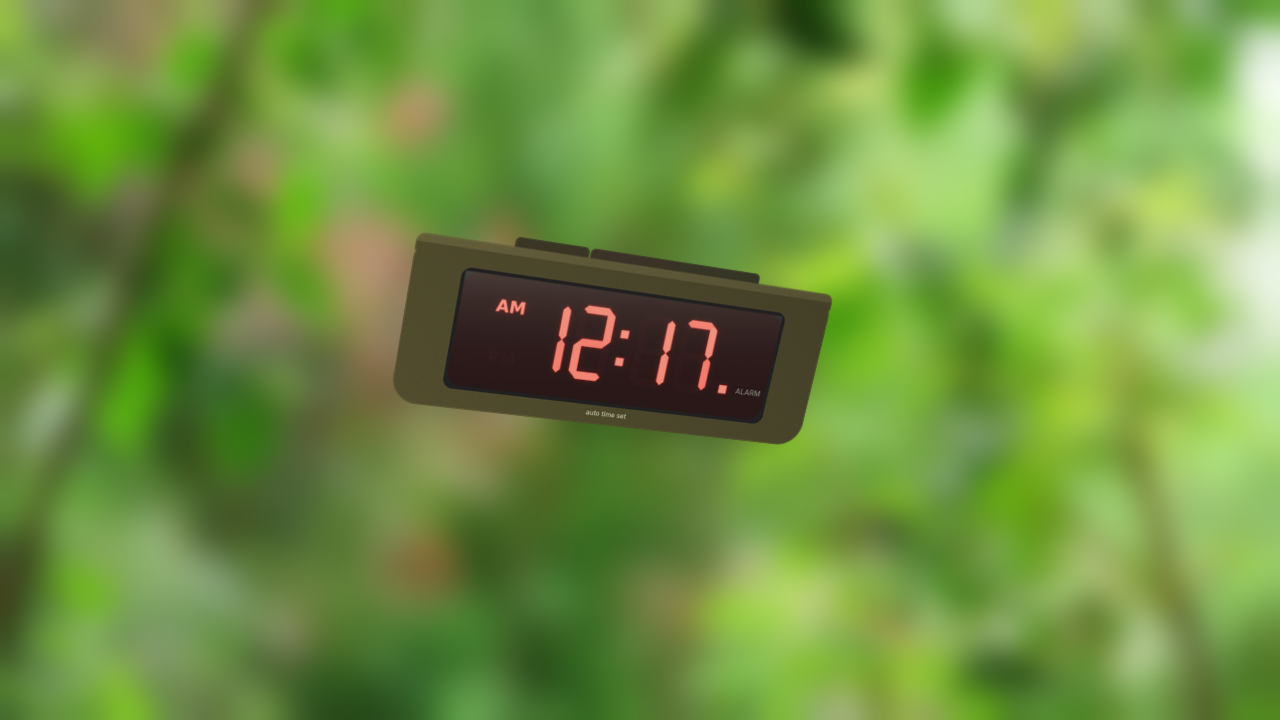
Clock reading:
12 h 17 min
